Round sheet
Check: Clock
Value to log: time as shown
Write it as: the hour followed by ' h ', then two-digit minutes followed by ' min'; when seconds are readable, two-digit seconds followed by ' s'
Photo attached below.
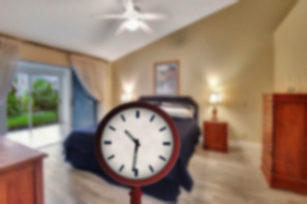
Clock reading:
10 h 31 min
